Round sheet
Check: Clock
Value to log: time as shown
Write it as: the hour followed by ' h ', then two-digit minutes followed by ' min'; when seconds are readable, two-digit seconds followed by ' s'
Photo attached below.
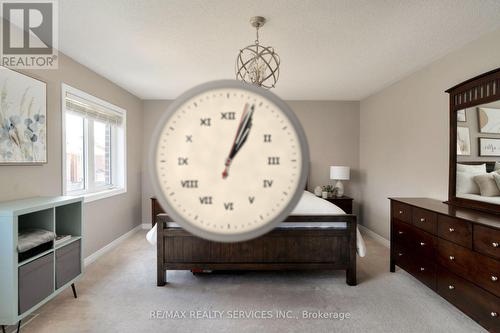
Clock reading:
1 h 04 min 03 s
